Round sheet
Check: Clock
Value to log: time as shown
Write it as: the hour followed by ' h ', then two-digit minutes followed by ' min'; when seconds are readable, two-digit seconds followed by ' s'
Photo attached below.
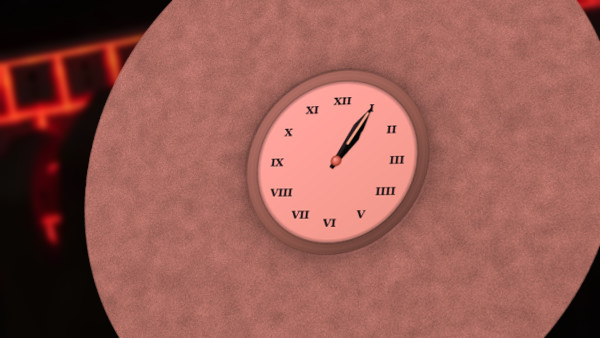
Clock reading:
1 h 05 min
